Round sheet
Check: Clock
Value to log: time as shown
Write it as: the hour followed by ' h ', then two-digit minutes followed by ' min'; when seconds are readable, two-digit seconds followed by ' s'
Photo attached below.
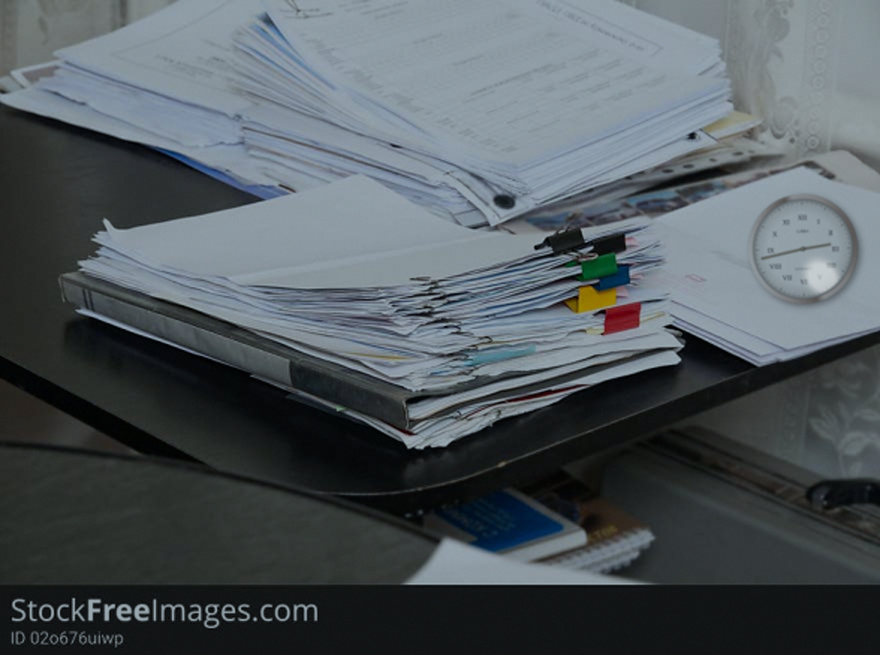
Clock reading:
2 h 43 min
